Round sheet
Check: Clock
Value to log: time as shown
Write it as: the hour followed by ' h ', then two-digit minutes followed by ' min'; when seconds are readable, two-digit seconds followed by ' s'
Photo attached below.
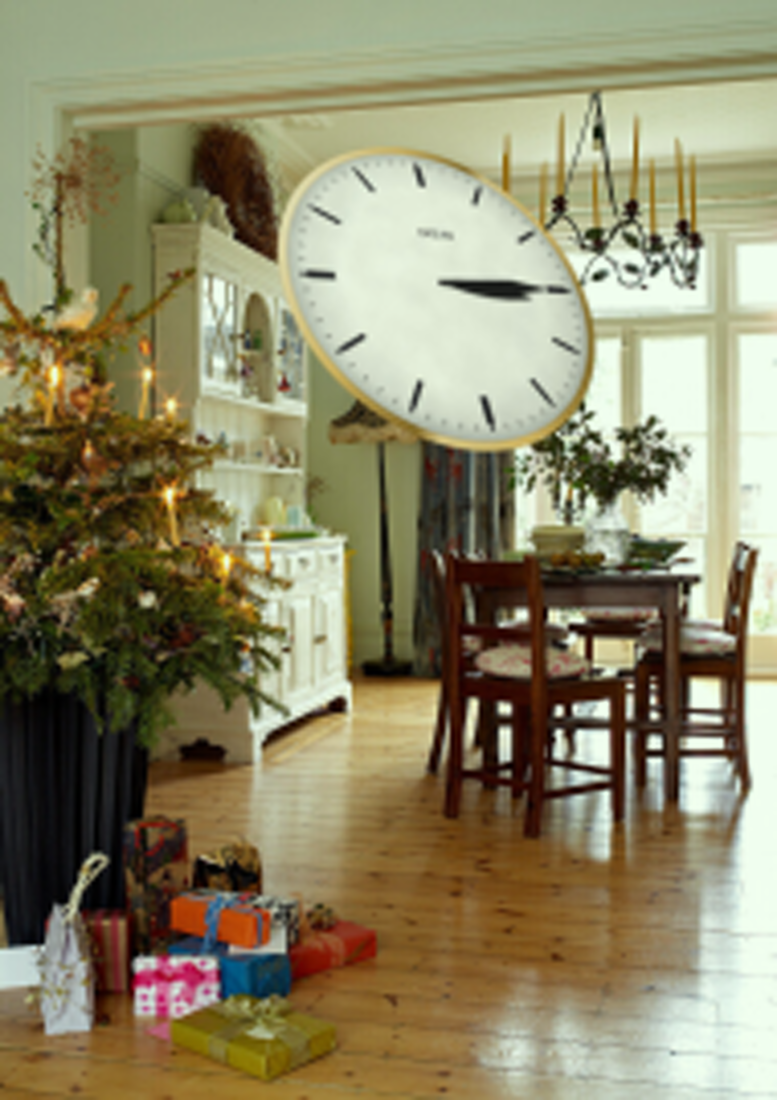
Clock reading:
3 h 15 min
